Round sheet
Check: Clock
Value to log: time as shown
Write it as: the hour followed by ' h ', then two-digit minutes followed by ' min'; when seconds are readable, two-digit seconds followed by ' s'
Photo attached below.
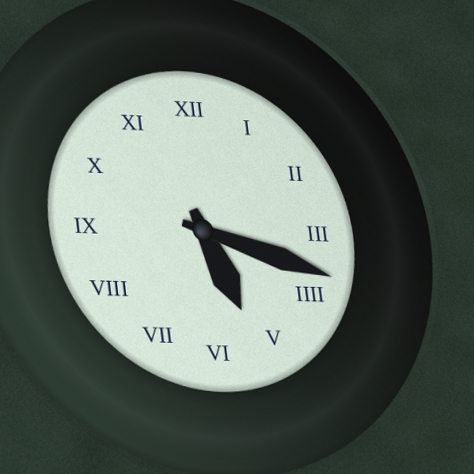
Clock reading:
5 h 18 min
